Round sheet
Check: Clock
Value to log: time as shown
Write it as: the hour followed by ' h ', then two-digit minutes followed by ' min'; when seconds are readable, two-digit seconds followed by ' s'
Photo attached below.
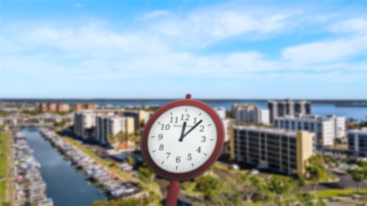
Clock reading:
12 h 07 min
